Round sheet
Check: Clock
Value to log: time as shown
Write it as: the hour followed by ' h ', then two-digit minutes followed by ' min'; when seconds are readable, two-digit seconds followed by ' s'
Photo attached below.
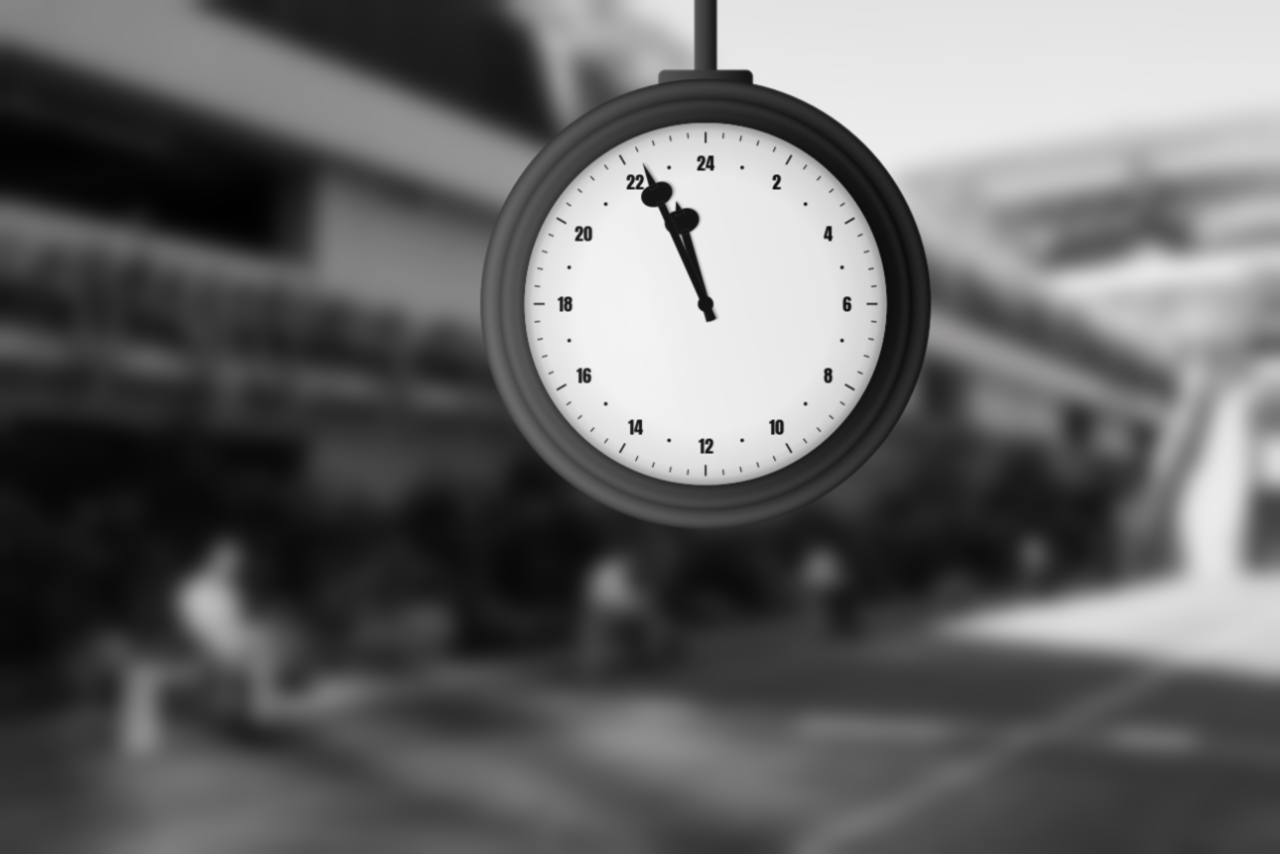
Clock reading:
22 h 56 min
